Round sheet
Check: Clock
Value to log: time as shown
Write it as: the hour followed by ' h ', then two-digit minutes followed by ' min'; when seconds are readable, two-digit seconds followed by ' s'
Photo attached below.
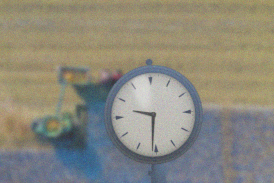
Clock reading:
9 h 31 min
